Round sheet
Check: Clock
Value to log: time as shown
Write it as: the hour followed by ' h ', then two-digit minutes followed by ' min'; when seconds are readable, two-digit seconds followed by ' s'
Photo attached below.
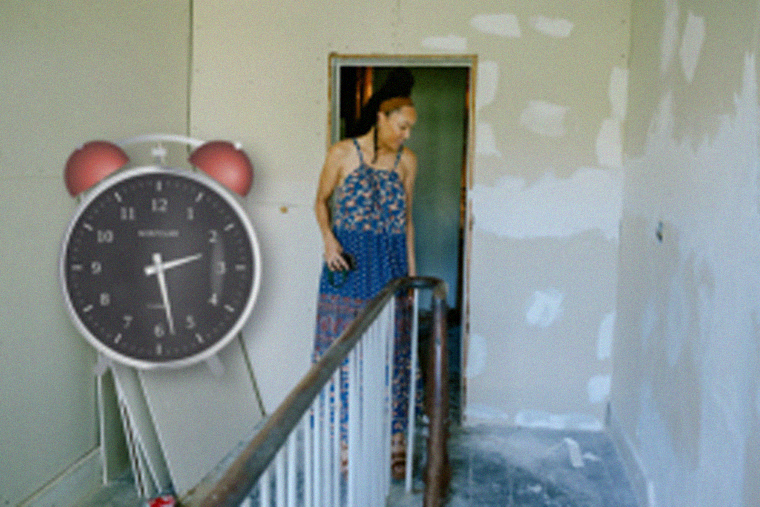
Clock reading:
2 h 28 min
